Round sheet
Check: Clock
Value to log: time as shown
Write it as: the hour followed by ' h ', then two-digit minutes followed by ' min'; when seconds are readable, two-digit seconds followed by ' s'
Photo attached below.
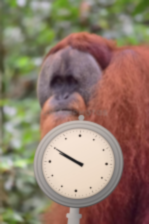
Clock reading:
9 h 50 min
